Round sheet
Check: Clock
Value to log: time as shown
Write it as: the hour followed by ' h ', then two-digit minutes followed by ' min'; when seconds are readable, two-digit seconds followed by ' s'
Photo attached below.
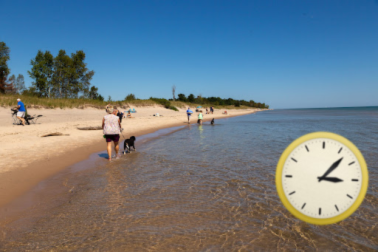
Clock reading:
3 h 07 min
